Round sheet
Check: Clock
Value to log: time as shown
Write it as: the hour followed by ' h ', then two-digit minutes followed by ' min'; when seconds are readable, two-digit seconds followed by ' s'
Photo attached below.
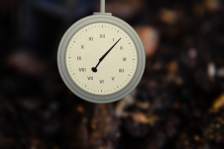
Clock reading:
7 h 07 min
